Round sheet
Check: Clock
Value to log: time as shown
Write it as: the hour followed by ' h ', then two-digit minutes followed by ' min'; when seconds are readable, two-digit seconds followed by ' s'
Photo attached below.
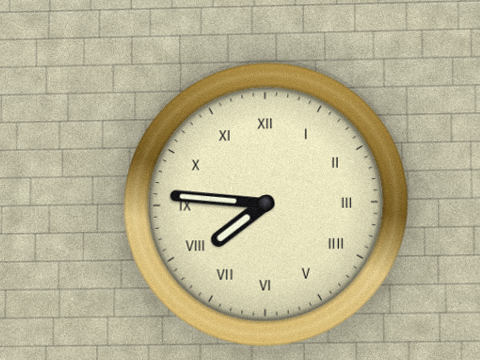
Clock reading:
7 h 46 min
